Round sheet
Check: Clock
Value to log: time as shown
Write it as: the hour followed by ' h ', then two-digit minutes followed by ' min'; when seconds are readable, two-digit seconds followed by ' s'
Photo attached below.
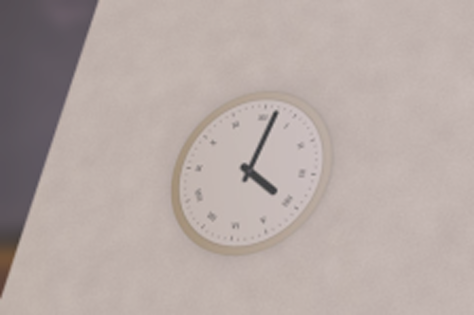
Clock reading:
4 h 02 min
